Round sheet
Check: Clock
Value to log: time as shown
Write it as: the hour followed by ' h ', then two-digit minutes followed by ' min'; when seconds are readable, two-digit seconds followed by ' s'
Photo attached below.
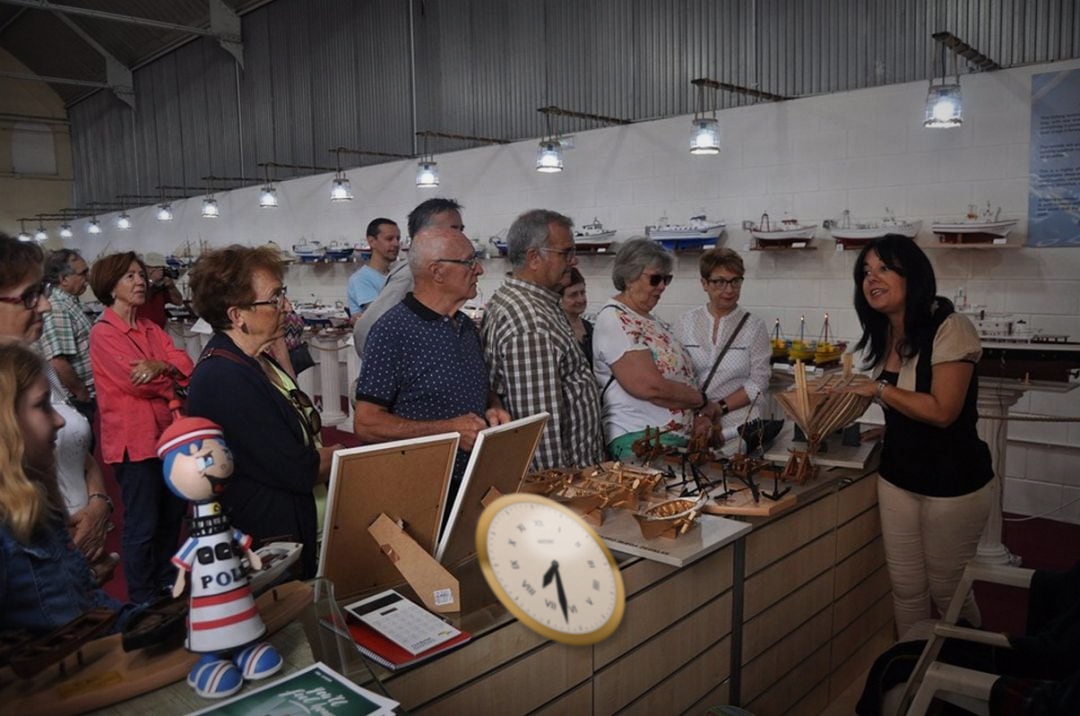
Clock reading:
7 h 32 min
